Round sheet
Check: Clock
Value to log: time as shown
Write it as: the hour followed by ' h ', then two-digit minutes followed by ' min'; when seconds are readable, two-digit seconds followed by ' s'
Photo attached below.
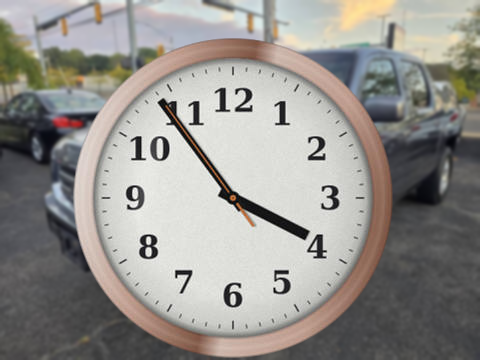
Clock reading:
3 h 53 min 54 s
